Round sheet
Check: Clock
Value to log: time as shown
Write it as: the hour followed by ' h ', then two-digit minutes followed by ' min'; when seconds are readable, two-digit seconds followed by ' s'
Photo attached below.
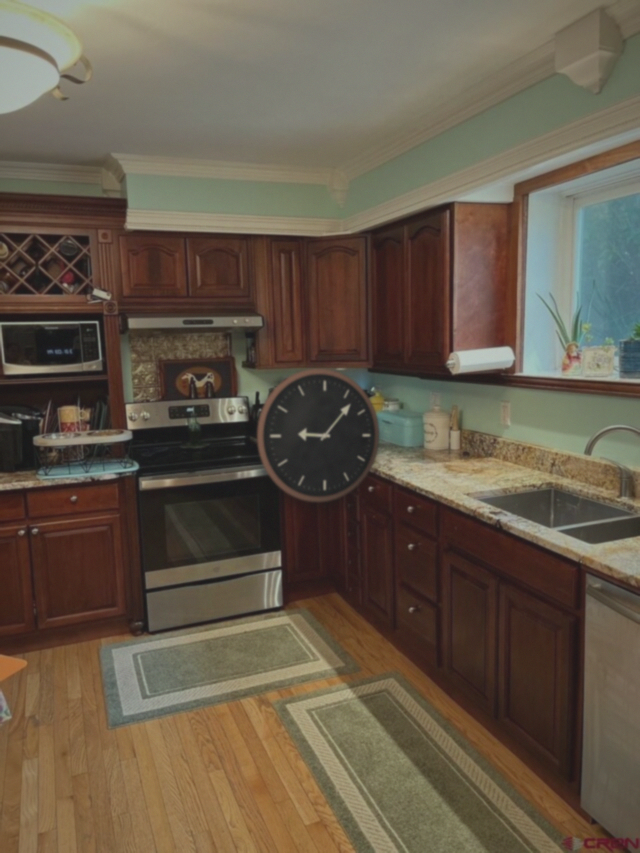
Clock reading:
9 h 07 min
